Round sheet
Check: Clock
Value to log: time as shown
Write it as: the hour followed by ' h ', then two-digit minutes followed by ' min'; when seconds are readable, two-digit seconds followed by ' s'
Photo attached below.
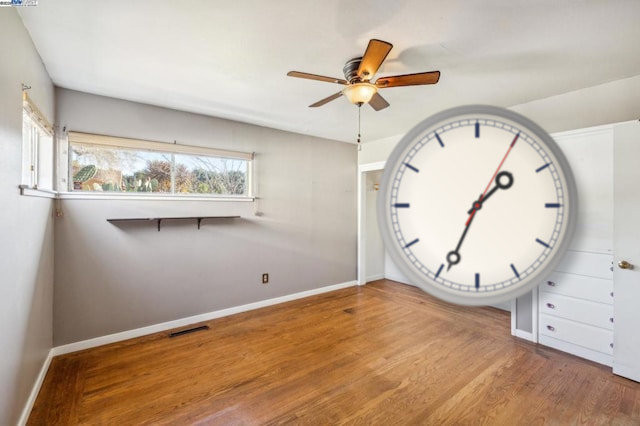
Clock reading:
1 h 34 min 05 s
